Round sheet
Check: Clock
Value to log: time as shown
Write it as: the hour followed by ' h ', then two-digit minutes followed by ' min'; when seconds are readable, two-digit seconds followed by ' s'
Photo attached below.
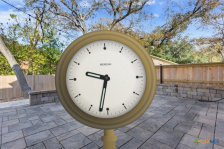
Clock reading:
9 h 32 min
